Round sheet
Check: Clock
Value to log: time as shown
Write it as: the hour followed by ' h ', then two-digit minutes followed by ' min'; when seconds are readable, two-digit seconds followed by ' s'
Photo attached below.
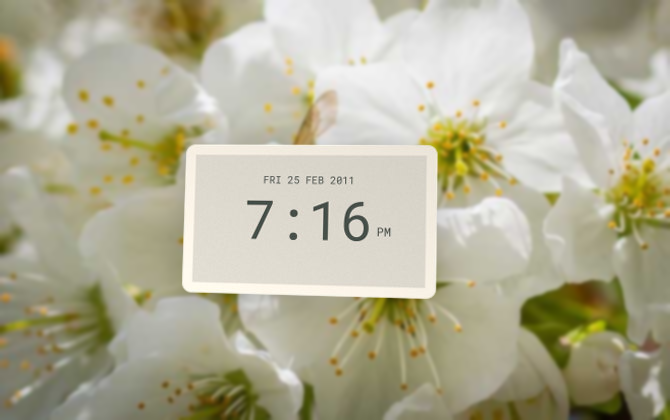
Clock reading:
7 h 16 min
